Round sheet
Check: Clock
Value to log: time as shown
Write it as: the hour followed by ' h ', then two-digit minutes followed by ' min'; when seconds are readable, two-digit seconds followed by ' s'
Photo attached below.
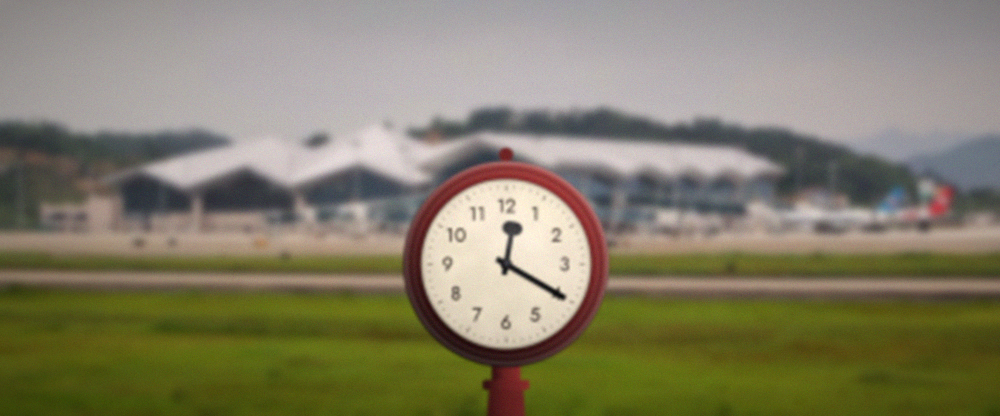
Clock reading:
12 h 20 min
